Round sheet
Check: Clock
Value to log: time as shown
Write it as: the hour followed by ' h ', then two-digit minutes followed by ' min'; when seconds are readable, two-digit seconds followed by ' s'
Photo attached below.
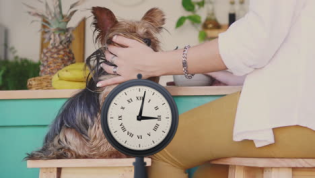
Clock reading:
3 h 02 min
